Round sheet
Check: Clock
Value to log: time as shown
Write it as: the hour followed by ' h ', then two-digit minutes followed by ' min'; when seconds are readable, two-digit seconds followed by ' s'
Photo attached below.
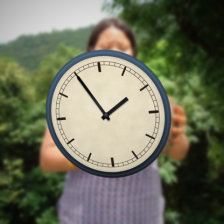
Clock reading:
1 h 55 min
